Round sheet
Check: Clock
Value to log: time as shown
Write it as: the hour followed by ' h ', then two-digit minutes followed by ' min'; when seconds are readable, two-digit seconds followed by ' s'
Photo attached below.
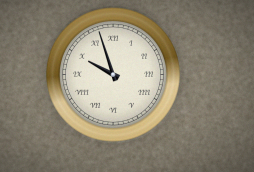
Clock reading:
9 h 57 min
